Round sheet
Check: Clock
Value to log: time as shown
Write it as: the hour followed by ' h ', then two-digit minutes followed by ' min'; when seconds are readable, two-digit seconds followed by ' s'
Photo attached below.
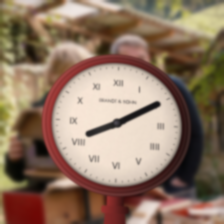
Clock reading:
8 h 10 min
